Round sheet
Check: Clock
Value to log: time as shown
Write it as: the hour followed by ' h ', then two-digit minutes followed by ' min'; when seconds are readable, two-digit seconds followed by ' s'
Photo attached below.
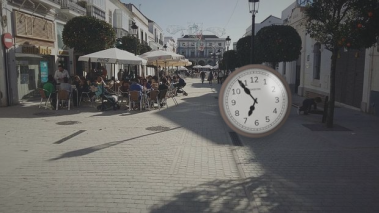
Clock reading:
6 h 54 min
